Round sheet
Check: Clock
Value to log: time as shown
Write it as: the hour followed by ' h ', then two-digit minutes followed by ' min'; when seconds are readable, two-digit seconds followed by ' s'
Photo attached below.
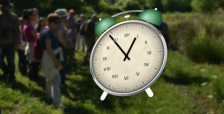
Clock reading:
12 h 54 min
